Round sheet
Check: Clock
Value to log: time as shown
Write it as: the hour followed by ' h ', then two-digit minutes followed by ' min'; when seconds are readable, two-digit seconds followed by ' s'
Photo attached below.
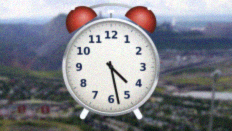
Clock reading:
4 h 28 min
